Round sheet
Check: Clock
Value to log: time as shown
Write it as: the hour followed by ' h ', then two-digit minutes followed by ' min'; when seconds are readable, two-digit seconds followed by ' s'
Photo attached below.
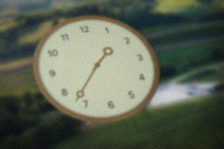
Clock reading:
1 h 37 min
